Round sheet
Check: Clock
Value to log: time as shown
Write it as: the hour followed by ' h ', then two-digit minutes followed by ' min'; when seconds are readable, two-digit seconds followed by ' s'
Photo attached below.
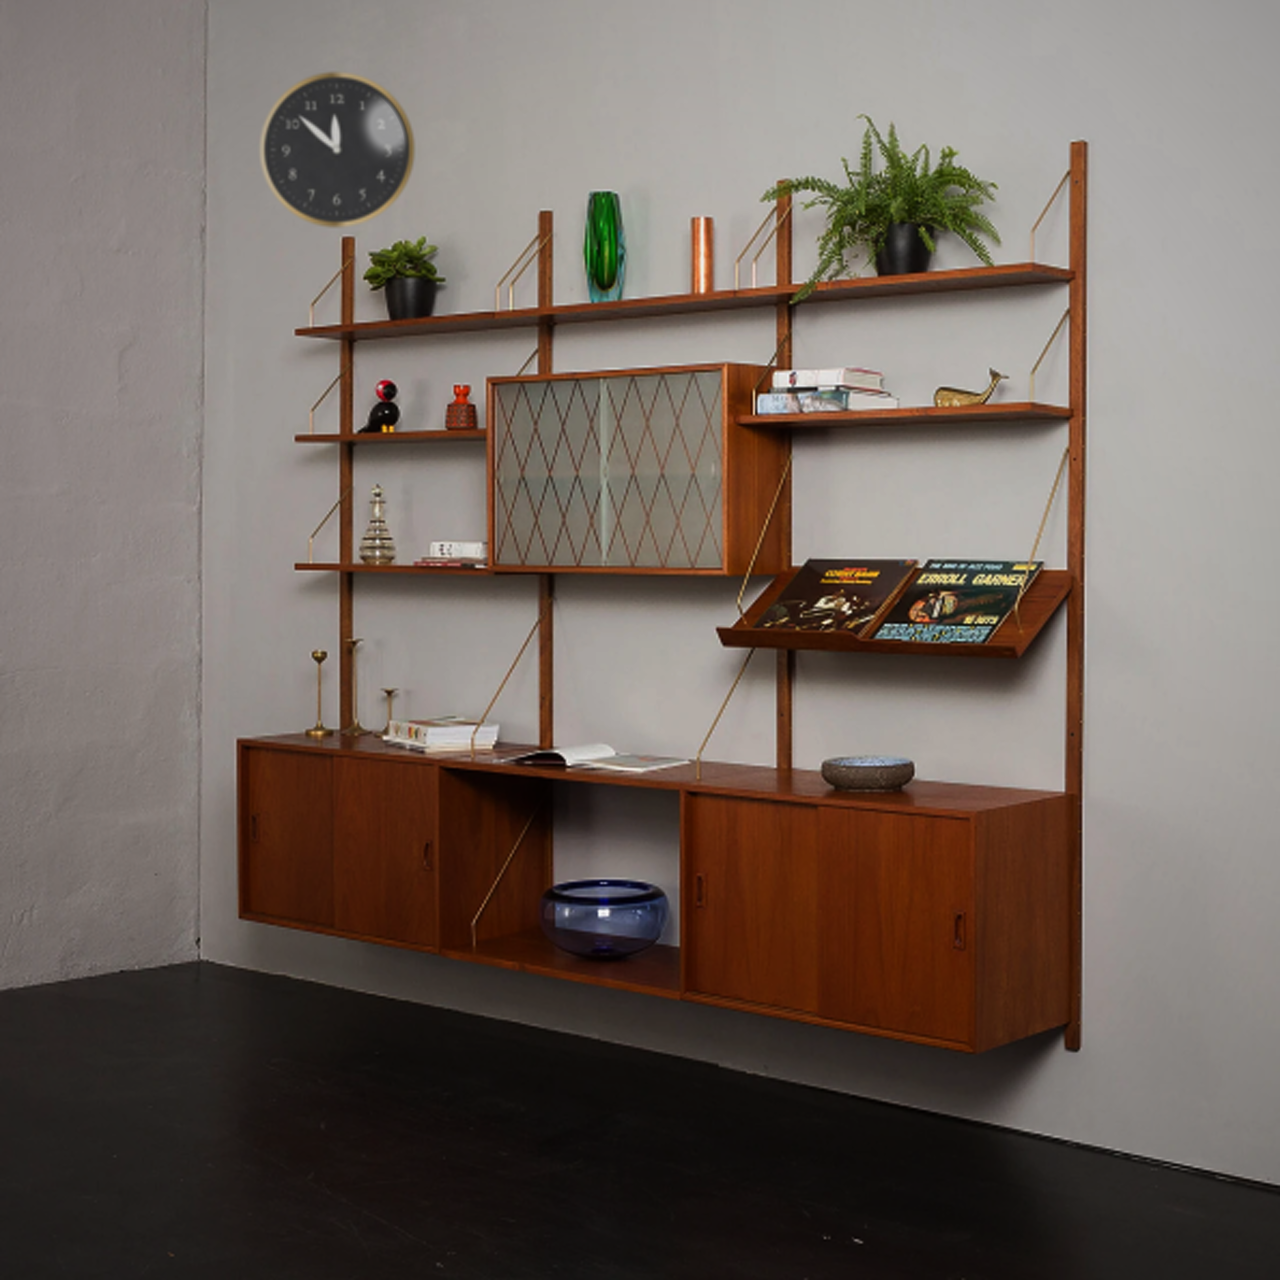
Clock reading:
11 h 52 min
